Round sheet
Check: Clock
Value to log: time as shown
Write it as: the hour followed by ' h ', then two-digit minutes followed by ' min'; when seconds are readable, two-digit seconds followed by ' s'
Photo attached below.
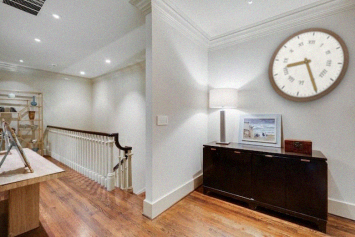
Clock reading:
8 h 25 min
